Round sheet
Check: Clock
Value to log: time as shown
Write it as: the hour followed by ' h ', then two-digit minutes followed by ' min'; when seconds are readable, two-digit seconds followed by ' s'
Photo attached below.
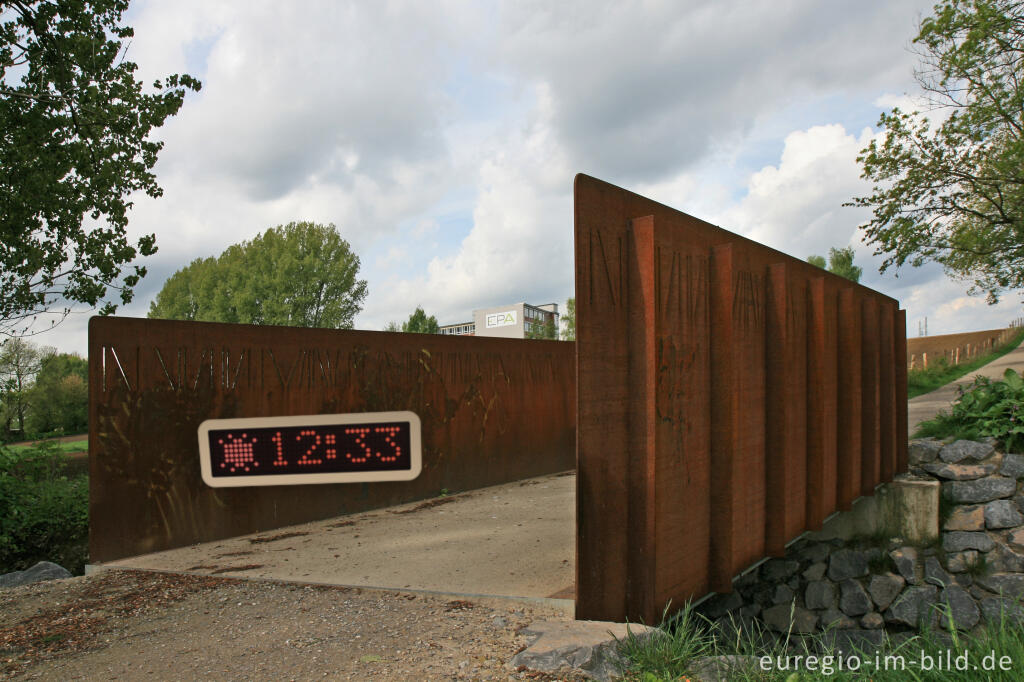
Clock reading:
12 h 33 min
